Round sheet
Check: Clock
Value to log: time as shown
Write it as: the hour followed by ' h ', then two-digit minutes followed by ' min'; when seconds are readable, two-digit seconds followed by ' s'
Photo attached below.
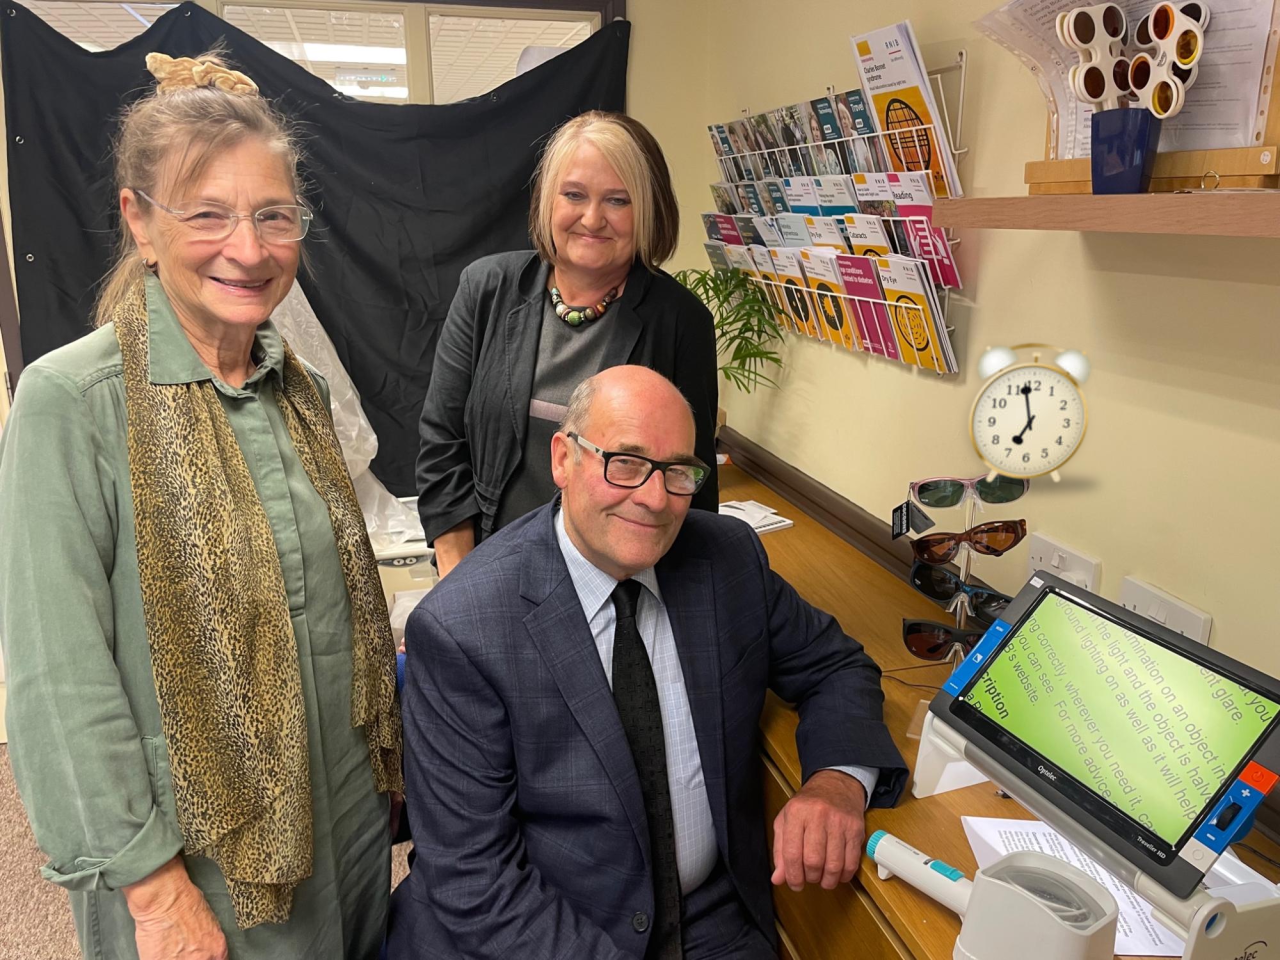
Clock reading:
6 h 58 min
